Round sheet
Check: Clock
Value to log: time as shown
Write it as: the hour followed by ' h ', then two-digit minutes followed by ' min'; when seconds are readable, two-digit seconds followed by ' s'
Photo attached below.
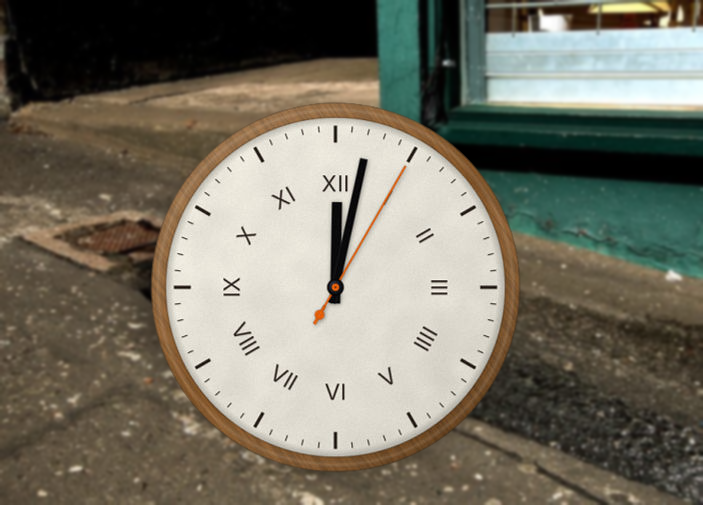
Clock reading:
12 h 02 min 05 s
